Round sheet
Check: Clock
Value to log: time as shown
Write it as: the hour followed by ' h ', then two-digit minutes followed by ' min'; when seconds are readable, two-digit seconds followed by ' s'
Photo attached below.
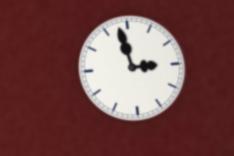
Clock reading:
2 h 58 min
